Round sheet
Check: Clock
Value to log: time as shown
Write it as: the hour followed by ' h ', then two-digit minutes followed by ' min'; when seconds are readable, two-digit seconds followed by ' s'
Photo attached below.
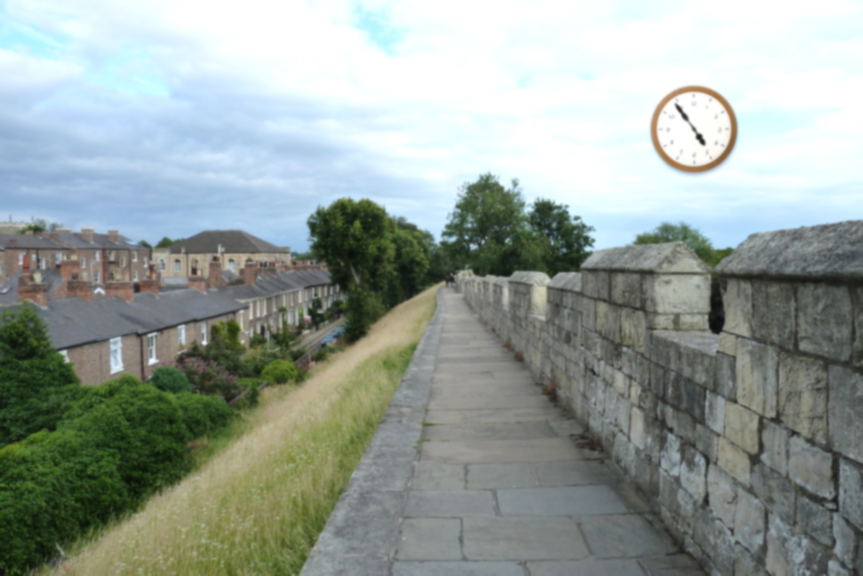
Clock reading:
4 h 54 min
